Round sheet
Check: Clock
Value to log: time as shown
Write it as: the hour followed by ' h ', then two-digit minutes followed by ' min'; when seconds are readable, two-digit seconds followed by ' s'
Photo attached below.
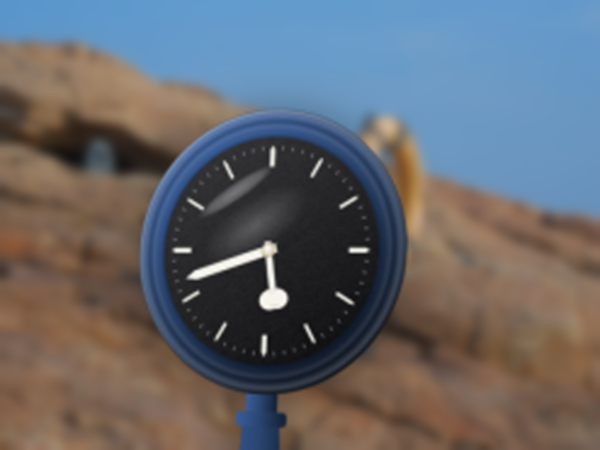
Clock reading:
5 h 42 min
